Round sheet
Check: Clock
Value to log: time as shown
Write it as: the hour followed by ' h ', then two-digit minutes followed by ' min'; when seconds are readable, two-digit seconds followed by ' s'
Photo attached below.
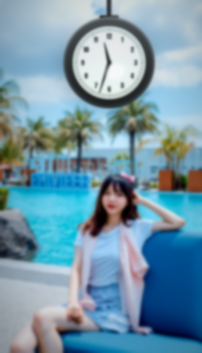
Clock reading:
11 h 33 min
